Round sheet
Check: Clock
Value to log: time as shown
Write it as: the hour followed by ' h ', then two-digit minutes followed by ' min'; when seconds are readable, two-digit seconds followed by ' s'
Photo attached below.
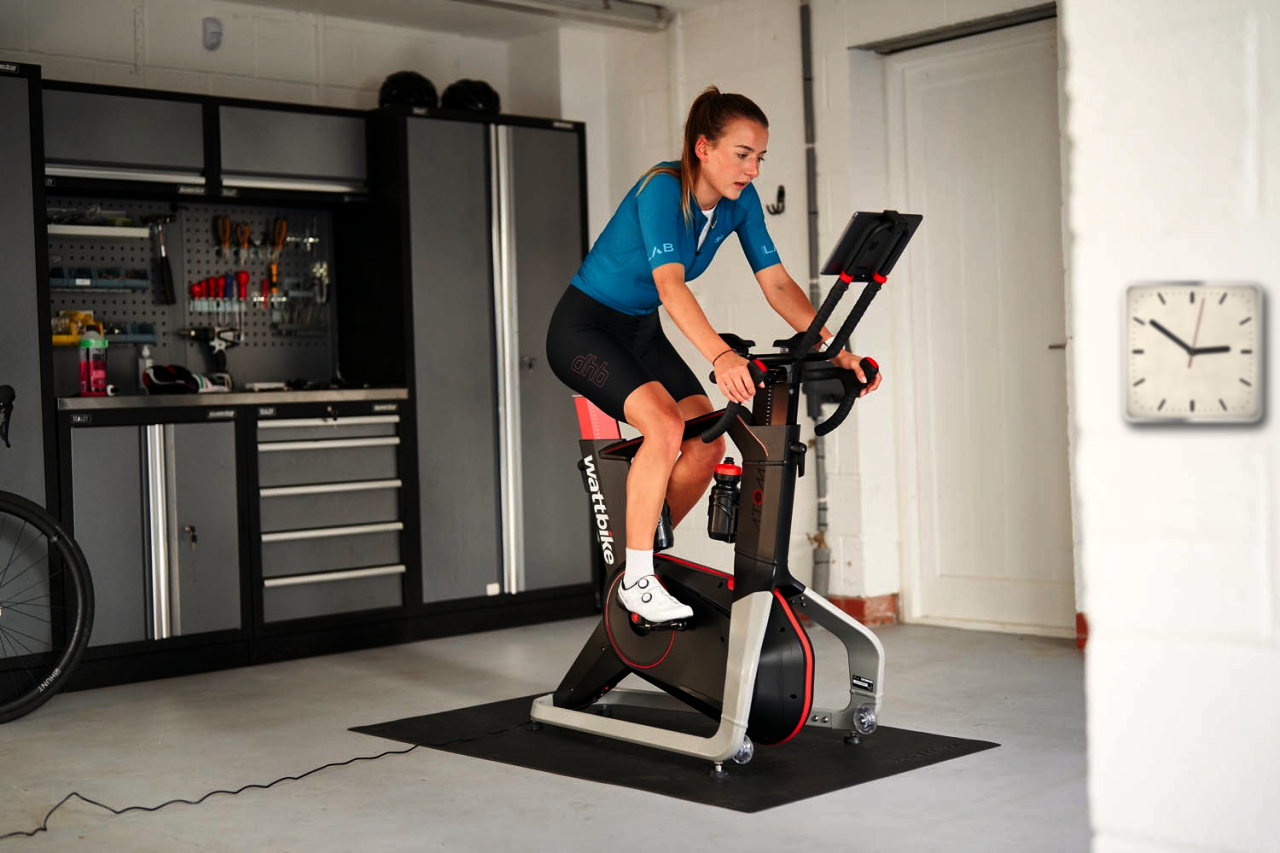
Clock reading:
2 h 51 min 02 s
